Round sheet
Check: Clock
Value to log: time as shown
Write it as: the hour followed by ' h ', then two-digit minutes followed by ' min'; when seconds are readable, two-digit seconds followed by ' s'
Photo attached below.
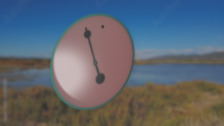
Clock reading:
4 h 55 min
